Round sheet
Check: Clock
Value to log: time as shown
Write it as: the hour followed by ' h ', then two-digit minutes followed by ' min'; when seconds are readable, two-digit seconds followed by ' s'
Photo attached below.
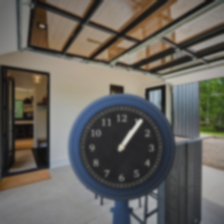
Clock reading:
1 h 06 min
